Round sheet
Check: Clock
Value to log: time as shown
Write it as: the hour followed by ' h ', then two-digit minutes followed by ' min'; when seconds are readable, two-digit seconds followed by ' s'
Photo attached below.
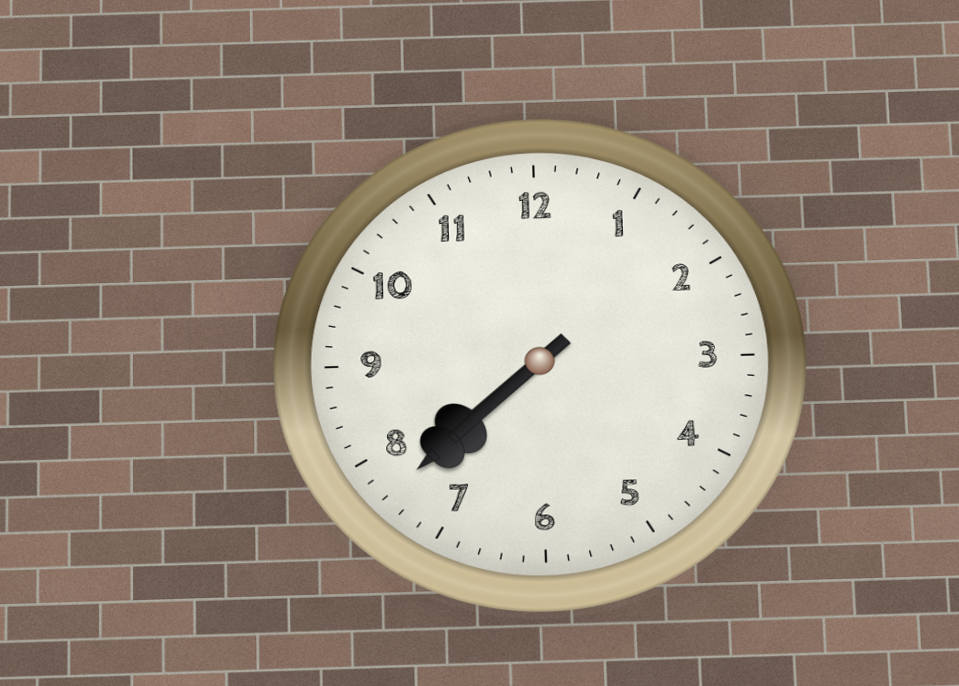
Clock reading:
7 h 38 min
